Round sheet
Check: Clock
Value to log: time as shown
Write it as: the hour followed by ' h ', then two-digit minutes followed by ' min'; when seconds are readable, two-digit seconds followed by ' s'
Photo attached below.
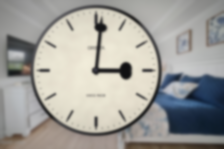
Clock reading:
3 h 01 min
